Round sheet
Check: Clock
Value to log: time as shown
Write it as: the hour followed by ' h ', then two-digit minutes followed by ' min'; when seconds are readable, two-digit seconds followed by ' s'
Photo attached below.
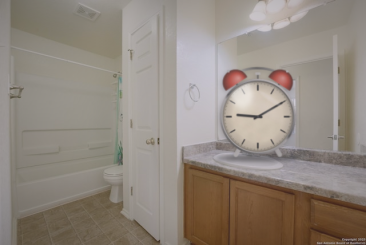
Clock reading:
9 h 10 min
